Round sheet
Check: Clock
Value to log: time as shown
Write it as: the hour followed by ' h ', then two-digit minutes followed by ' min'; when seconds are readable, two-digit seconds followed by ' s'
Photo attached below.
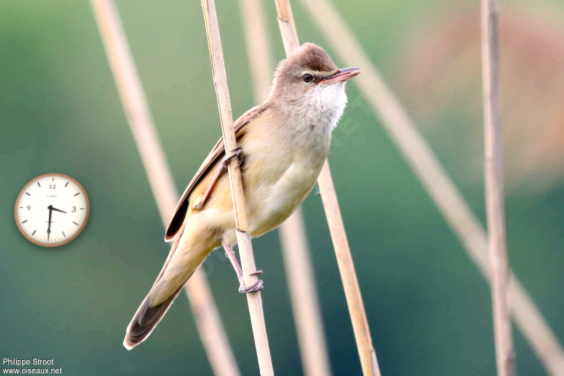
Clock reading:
3 h 30 min
